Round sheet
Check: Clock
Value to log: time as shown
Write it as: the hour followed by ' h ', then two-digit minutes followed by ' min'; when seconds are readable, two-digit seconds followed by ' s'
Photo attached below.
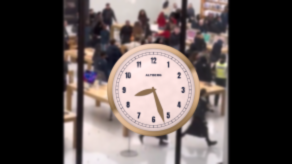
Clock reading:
8 h 27 min
